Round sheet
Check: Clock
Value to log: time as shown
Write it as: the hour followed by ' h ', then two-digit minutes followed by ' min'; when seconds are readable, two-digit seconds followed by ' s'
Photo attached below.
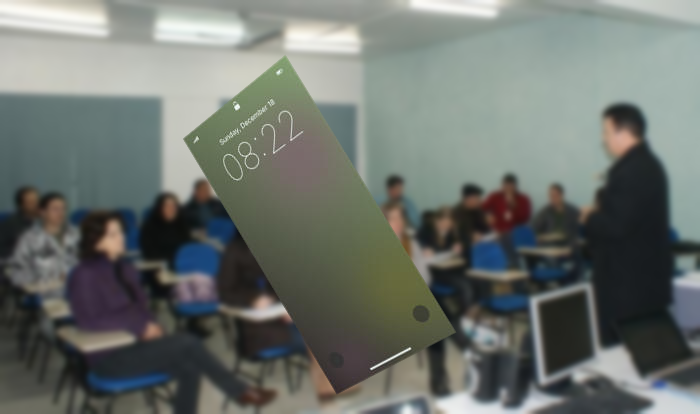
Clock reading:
8 h 22 min
